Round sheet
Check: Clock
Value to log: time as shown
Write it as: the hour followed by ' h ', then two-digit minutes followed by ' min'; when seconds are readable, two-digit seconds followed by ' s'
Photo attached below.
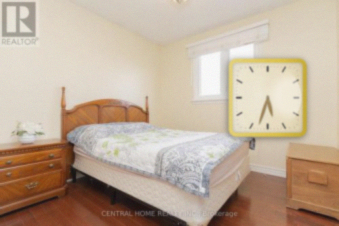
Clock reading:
5 h 33 min
